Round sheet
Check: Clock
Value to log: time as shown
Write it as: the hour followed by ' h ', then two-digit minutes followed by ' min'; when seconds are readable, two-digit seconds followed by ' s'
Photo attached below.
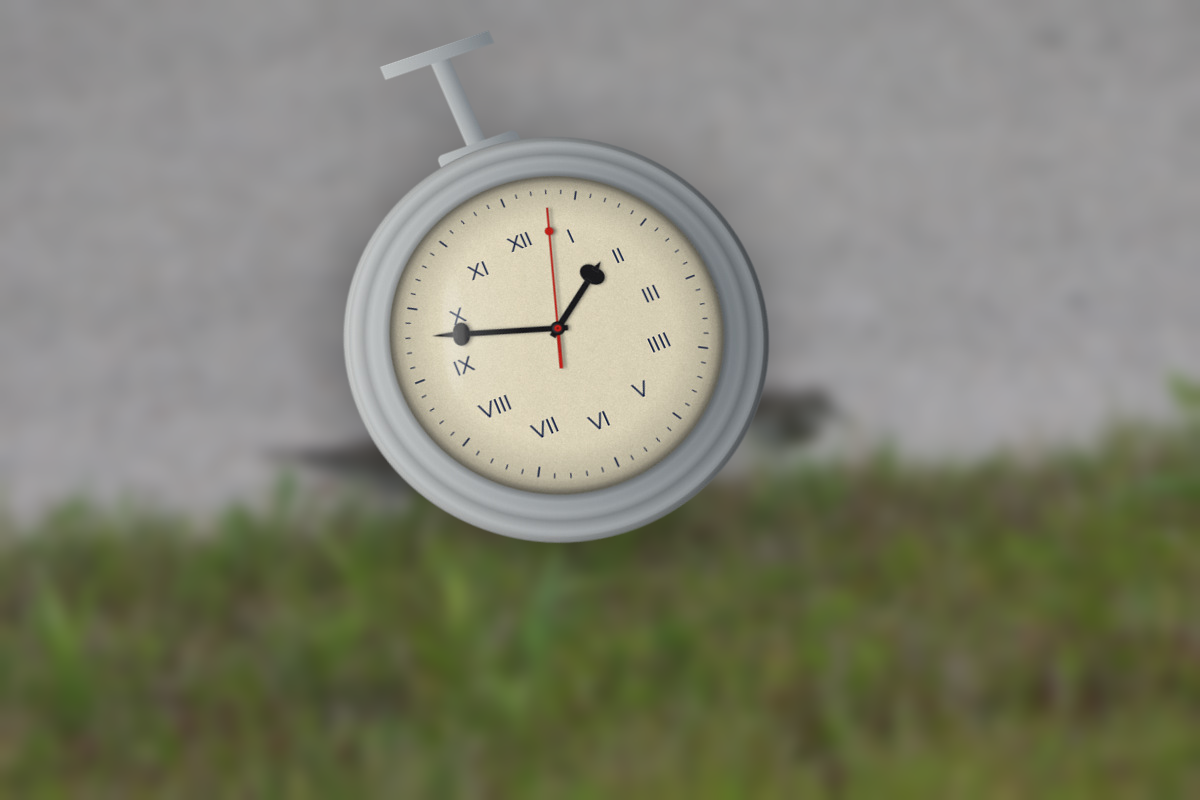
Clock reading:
1 h 48 min 03 s
